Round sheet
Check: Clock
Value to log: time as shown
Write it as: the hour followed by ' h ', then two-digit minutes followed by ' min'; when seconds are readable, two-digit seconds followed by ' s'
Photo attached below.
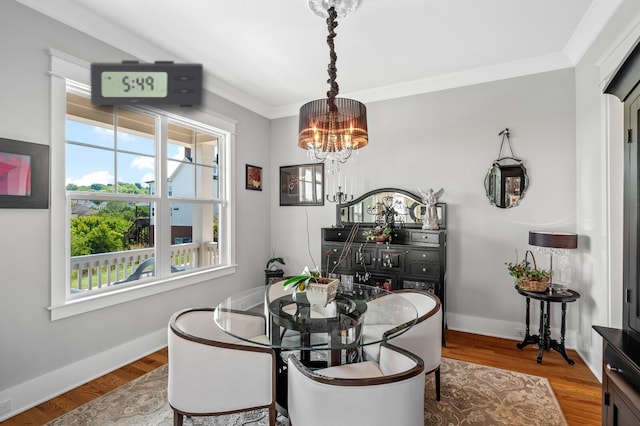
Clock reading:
5 h 49 min
